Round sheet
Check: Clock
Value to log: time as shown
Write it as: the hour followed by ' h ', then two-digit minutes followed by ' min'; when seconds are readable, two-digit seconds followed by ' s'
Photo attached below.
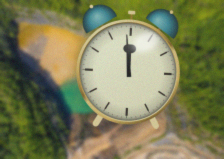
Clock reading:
11 h 59 min
